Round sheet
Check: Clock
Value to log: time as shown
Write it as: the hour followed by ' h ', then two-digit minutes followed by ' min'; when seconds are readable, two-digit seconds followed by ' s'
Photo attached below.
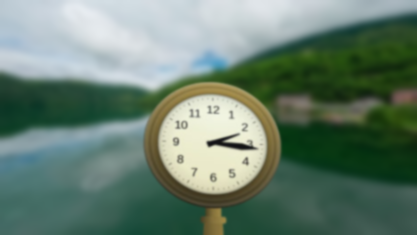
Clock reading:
2 h 16 min
